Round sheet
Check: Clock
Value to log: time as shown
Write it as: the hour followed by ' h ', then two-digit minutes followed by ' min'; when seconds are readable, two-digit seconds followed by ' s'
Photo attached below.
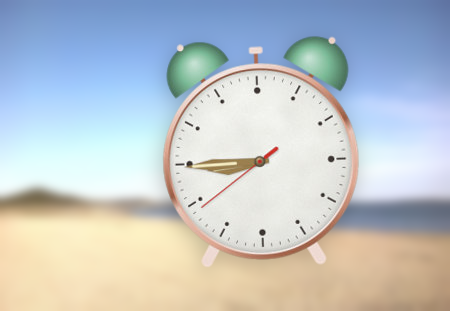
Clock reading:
8 h 44 min 39 s
